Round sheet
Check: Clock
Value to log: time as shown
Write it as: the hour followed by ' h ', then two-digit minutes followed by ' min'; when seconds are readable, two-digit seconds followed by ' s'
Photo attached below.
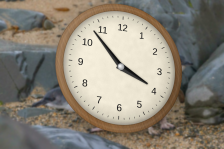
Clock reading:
3 h 53 min
